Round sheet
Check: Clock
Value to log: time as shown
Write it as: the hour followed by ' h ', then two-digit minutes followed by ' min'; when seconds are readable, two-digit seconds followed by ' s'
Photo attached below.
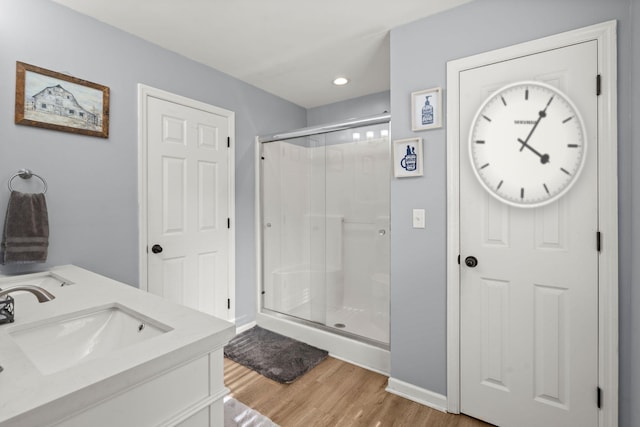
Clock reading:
4 h 05 min
